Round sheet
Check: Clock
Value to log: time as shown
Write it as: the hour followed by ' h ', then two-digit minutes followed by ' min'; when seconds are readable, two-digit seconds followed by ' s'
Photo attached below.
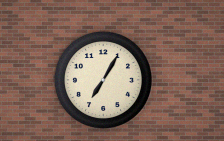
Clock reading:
7 h 05 min
